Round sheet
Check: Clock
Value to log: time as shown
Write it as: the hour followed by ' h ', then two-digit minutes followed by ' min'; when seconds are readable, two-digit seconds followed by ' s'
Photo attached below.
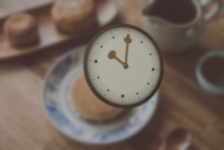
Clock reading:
10 h 00 min
